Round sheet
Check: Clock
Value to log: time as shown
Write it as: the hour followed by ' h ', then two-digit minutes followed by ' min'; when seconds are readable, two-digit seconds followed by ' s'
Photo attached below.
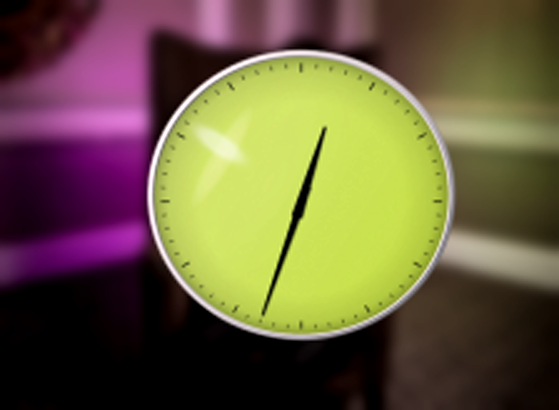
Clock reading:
12 h 33 min
